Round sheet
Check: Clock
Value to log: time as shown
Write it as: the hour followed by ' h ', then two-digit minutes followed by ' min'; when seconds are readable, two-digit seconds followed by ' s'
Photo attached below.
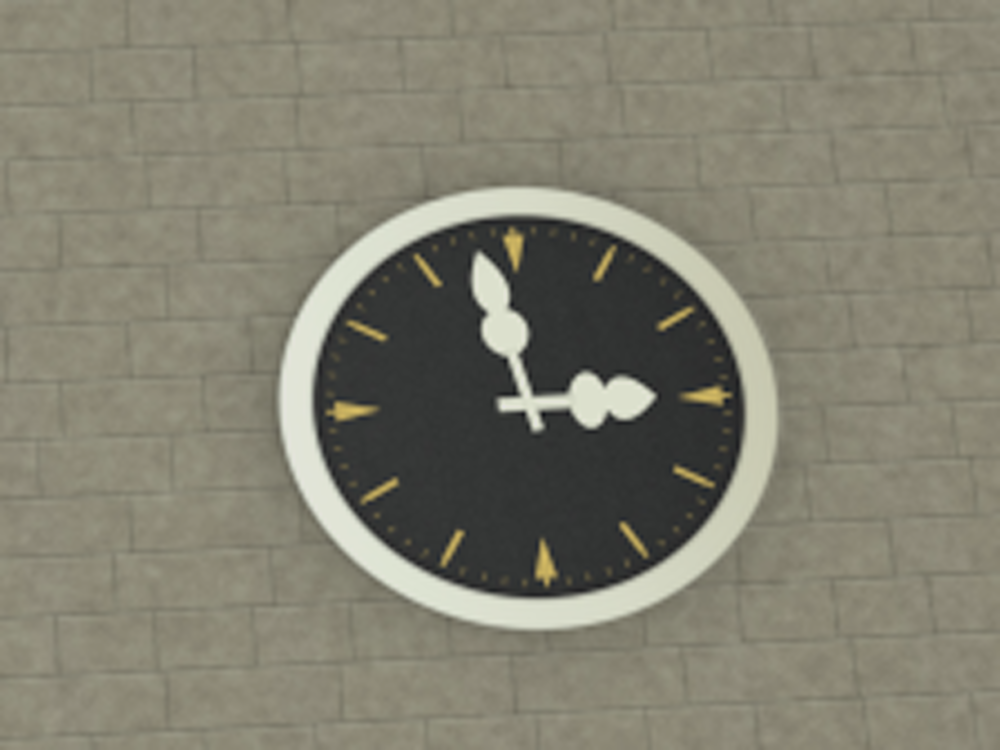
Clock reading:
2 h 58 min
